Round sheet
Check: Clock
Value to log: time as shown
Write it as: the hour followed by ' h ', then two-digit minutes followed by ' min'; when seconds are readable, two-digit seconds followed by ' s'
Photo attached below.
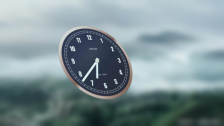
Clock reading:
6 h 38 min
